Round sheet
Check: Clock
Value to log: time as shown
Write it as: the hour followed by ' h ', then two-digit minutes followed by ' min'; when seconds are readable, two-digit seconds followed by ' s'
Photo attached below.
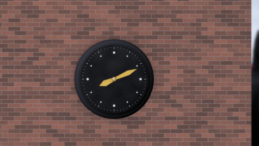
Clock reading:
8 h 11 min
